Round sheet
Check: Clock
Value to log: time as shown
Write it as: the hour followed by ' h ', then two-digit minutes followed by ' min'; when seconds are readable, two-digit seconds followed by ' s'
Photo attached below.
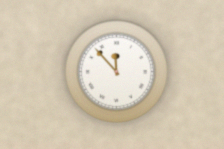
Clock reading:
11 h 53 min
